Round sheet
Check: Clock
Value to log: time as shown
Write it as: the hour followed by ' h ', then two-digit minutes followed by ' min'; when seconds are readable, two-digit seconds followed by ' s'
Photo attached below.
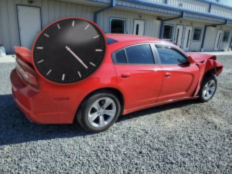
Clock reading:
4 h 22 min
